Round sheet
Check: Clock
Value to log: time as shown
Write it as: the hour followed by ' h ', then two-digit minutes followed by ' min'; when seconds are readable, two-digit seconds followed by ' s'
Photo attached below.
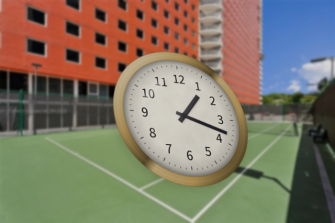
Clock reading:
1 h 18 min
